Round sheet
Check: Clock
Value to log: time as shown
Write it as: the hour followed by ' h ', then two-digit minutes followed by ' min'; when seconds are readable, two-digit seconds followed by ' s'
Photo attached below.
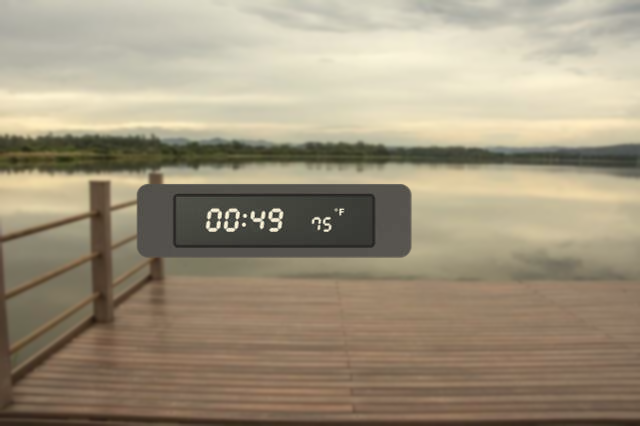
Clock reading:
0 h 49 min
